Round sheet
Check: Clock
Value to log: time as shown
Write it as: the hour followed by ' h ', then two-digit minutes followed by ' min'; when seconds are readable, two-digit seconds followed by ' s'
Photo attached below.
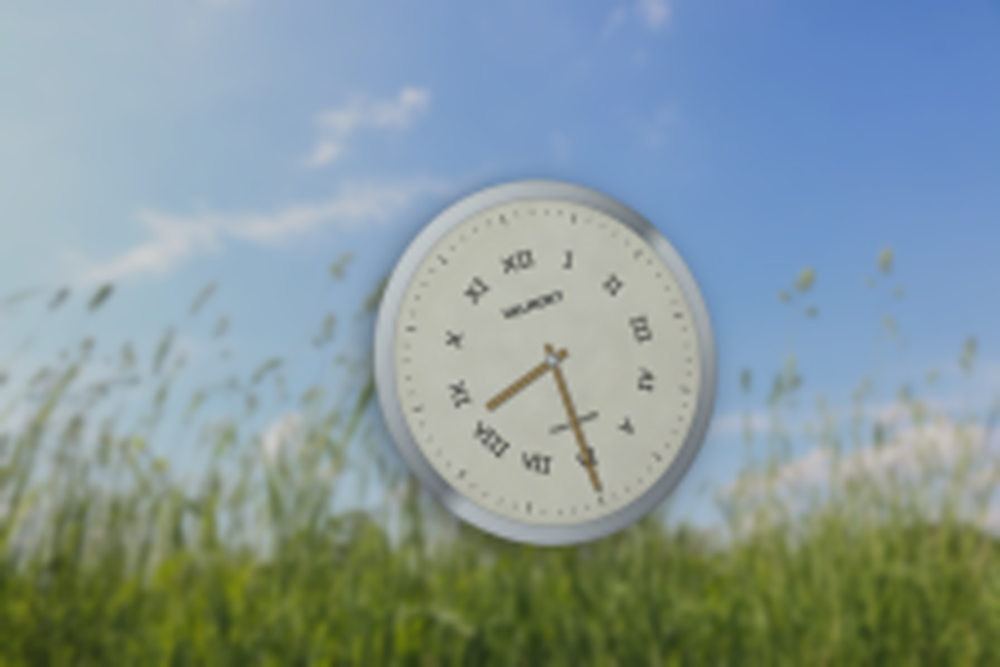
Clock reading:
8 h 30 min
